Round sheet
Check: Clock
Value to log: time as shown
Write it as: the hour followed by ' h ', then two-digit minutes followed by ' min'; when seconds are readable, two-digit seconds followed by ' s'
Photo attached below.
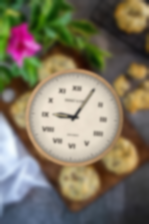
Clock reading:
9 h 05 min
